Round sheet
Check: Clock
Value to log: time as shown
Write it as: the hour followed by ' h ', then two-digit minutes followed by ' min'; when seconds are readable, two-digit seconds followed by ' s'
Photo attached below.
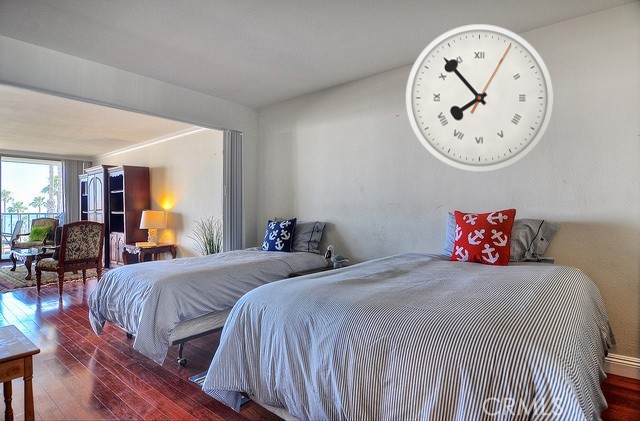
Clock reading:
7 h 53 min 05 s
